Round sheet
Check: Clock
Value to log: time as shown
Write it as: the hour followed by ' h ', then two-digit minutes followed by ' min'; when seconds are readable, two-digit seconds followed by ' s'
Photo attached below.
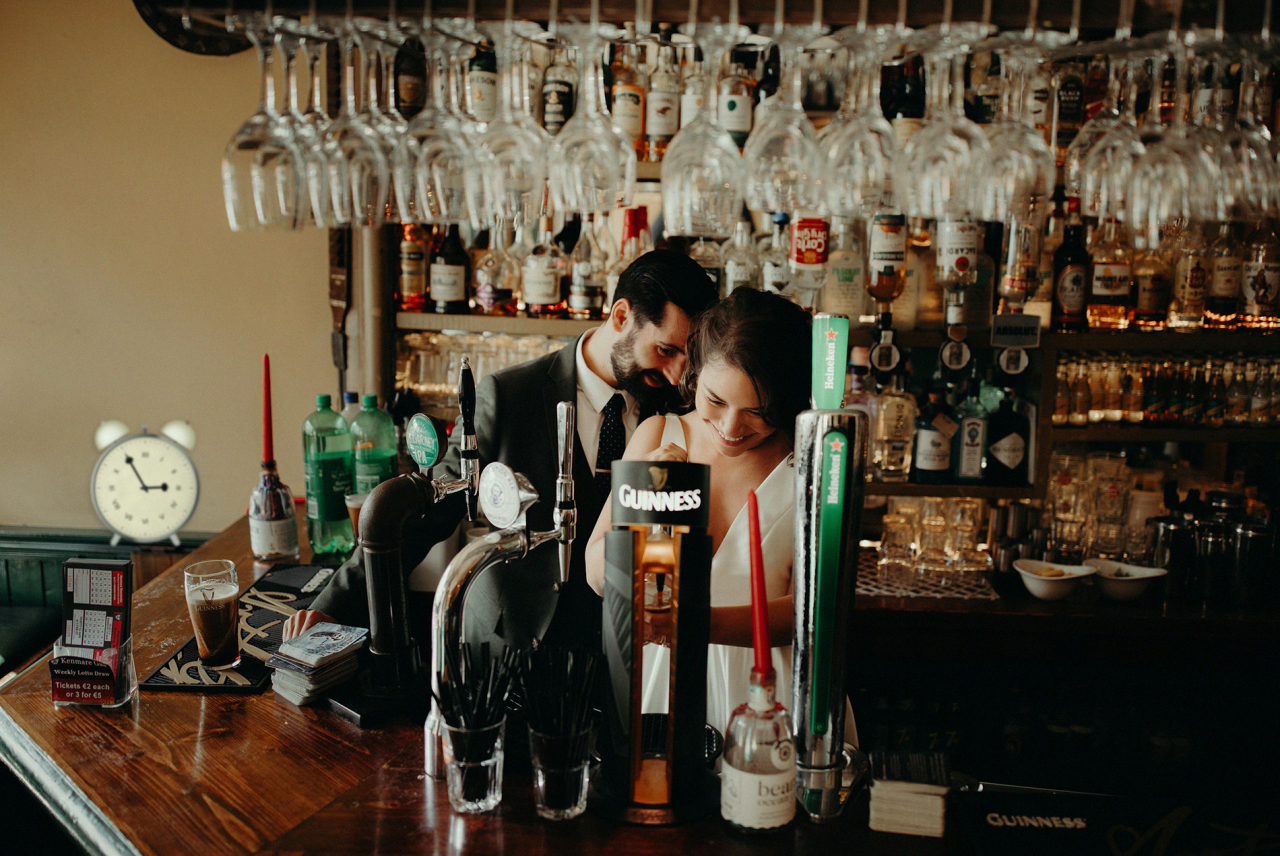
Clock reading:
2 h 55 min
